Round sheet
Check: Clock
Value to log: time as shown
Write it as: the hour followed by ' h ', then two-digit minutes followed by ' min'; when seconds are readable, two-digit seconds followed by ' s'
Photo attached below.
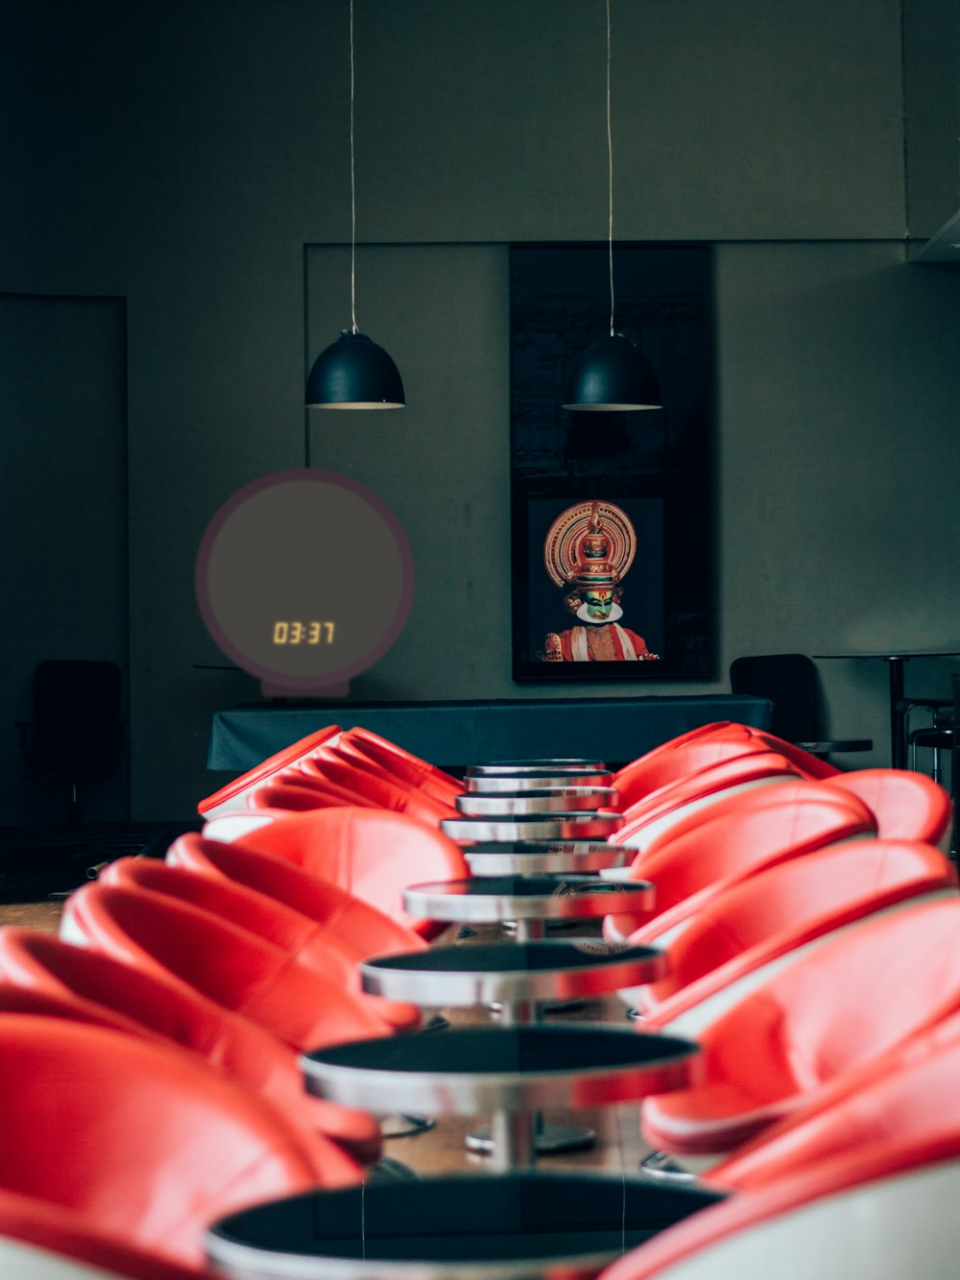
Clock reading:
3 h 37 min
